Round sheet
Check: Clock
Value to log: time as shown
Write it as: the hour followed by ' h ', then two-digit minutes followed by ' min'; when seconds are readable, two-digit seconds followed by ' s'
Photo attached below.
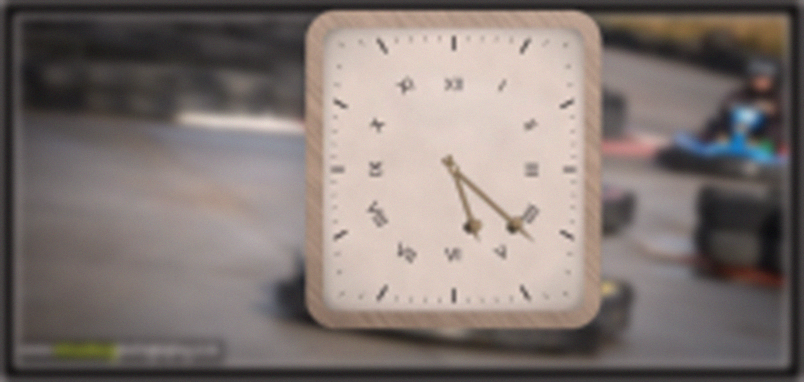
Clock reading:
5 h 22 min
